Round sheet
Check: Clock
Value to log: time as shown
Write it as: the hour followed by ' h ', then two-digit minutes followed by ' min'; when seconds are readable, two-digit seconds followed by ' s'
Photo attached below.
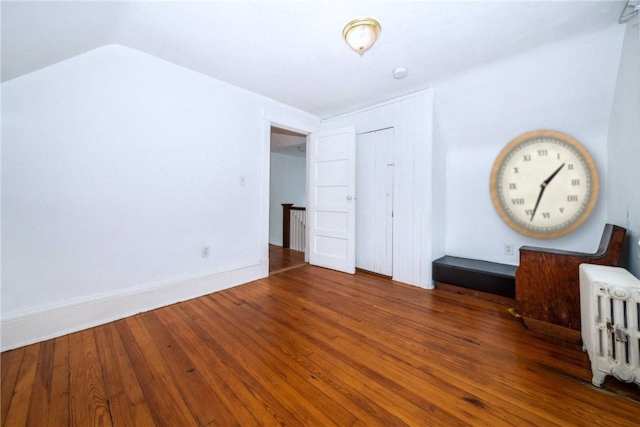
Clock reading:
1 h 34 min
